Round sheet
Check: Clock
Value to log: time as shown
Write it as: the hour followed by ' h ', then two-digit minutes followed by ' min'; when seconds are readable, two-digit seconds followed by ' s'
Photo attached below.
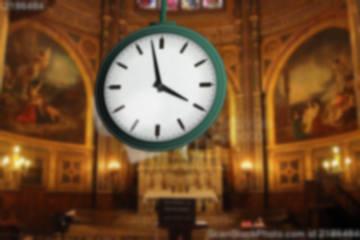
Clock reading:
3 h 58 min
